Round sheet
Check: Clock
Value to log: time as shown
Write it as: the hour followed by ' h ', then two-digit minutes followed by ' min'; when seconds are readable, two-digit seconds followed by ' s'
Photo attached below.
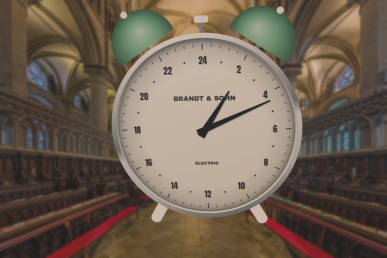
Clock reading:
2 h 11 min
